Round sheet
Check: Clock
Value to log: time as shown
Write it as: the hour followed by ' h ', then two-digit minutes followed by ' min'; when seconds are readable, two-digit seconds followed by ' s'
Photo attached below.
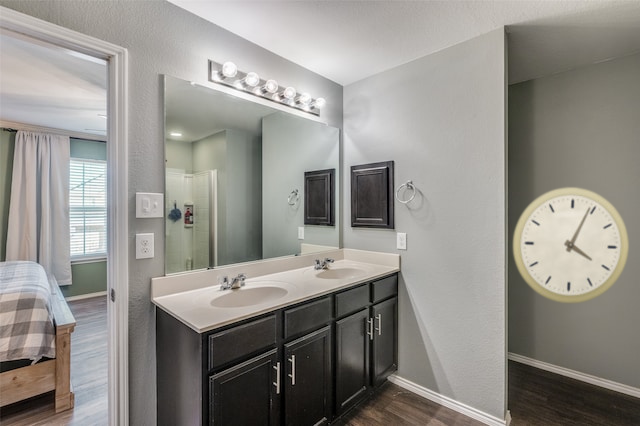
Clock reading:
4 h 04 min
